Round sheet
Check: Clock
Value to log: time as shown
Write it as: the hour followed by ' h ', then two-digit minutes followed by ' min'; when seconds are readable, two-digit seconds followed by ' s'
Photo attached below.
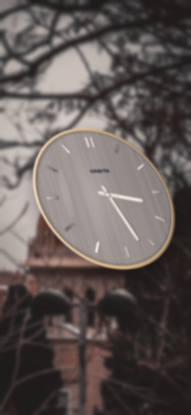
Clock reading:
3 h 27 min
